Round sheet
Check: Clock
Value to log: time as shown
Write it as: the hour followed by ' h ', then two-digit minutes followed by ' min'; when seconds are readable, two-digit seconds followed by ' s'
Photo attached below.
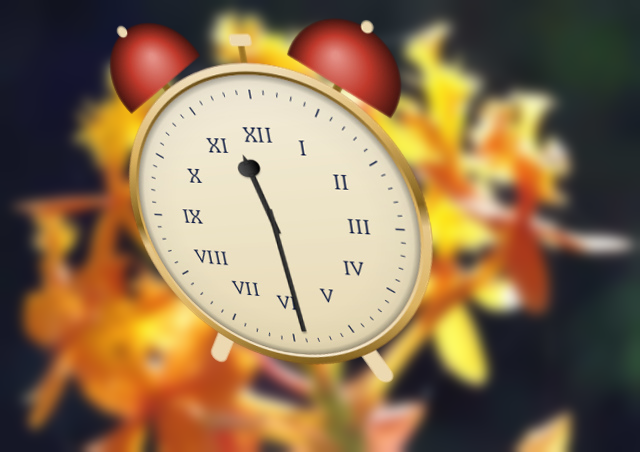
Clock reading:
11 h 29 min
